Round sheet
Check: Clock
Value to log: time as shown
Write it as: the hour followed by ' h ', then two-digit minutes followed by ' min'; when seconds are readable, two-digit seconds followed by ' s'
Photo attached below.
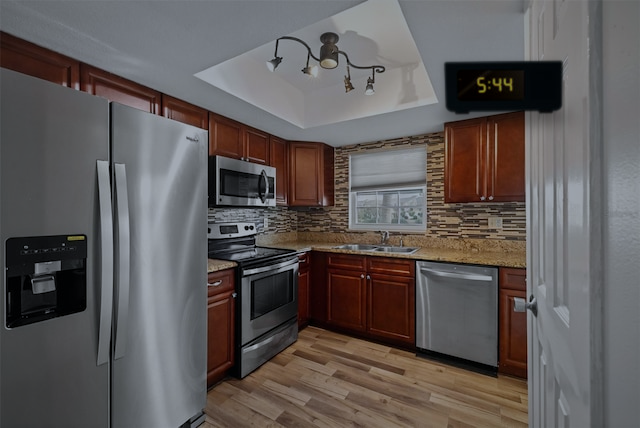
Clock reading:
5 h 44 min
